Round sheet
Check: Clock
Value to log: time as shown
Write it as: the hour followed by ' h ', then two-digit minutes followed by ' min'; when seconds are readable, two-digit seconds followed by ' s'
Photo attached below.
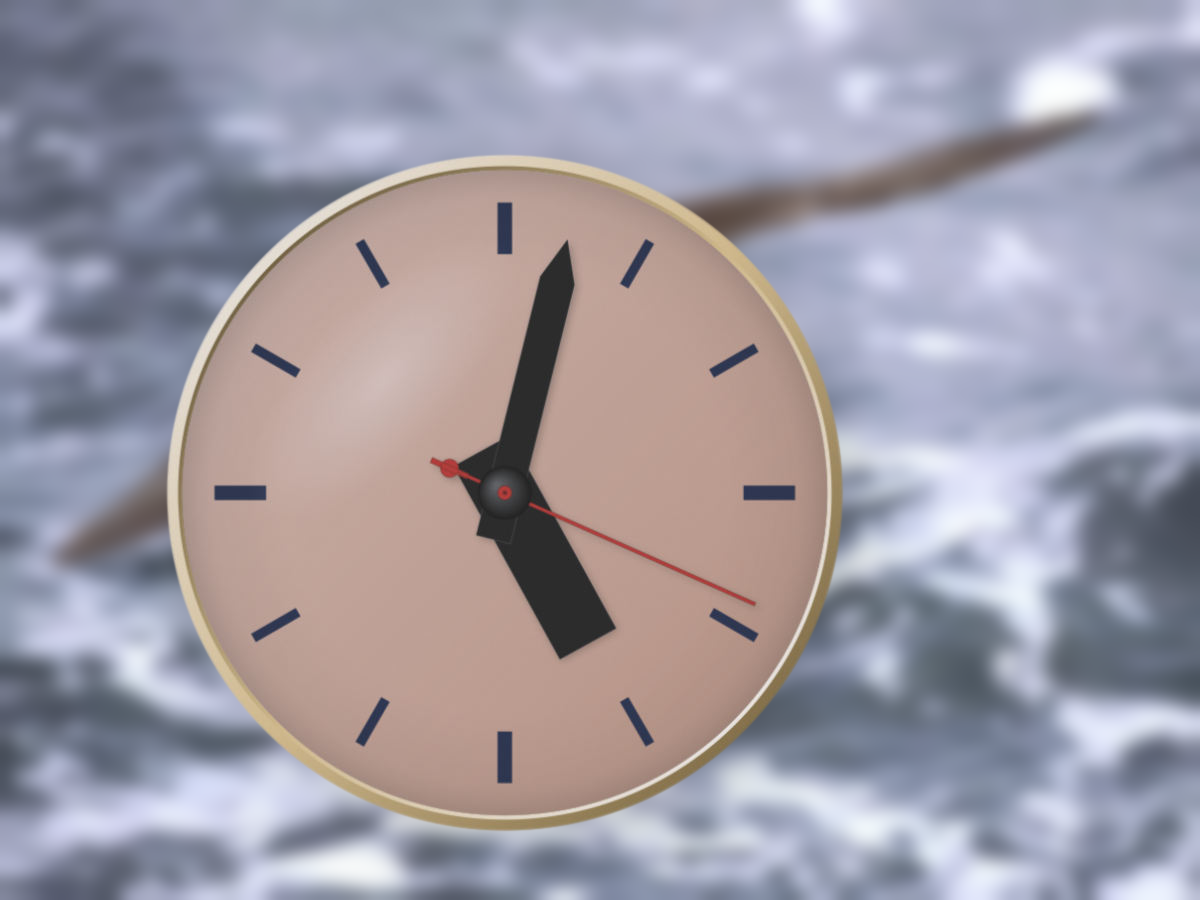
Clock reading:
5 h 02 min 19 s
